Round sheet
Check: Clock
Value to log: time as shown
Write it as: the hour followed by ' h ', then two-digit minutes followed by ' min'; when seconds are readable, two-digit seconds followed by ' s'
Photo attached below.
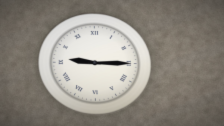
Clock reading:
9 h 15 min
